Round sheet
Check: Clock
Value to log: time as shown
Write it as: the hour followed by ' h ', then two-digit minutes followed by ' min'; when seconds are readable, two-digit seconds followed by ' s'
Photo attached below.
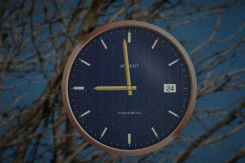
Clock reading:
8 h 59 min
